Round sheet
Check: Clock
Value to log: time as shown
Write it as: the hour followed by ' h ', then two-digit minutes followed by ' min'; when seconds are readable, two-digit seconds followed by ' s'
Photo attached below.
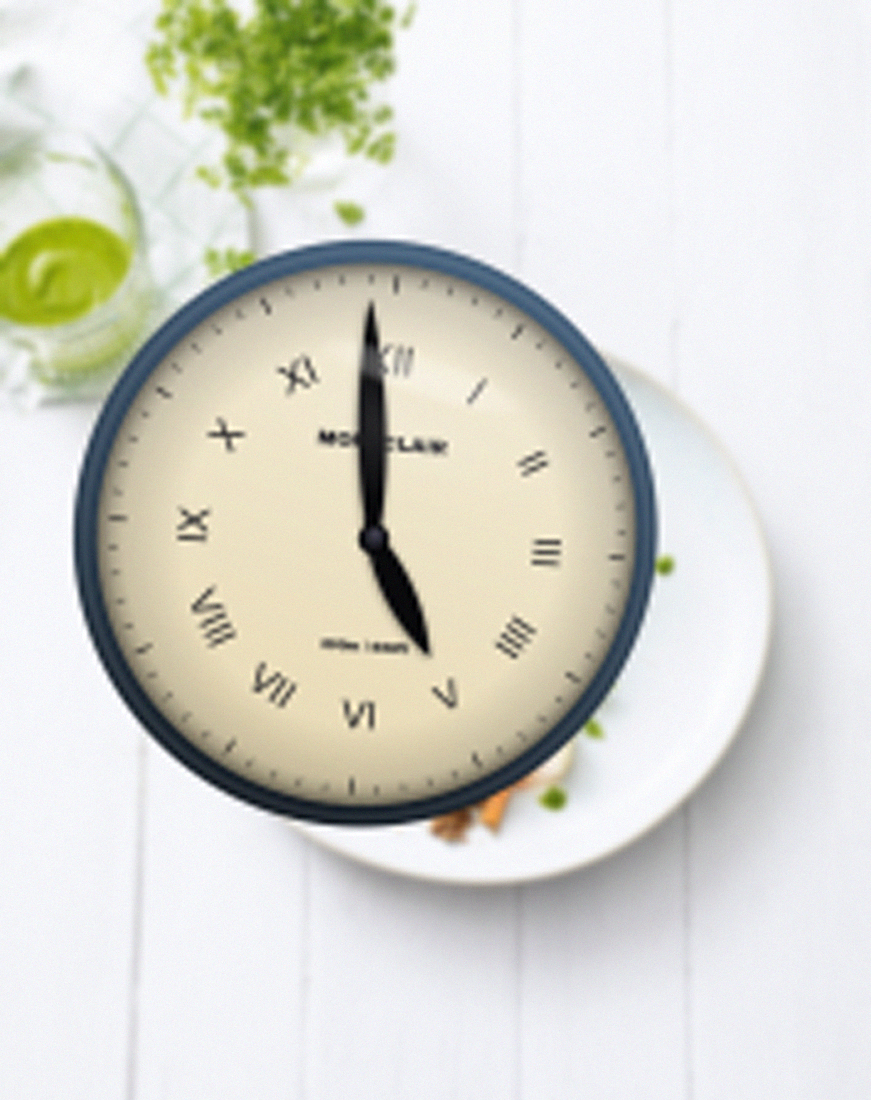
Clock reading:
4 h 59 min
